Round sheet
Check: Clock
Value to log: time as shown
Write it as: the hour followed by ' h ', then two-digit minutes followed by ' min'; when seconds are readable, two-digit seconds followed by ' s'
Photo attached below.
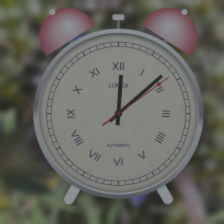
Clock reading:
12 h 08 min 09 s
